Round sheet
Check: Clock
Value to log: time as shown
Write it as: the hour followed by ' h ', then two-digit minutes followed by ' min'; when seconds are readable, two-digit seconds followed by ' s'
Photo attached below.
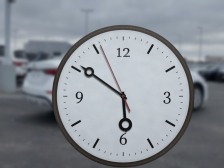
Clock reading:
5 h 50 min 56 s
